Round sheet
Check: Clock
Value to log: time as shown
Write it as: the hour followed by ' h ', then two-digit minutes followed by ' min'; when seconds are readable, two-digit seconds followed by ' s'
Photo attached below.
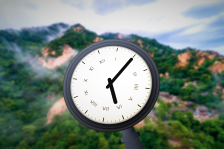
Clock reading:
6 h 10 min
